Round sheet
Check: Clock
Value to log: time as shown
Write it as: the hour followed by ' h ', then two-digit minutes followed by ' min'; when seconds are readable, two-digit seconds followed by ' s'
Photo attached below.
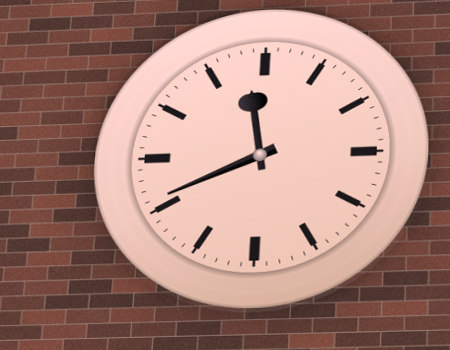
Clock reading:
11 h 41 min
